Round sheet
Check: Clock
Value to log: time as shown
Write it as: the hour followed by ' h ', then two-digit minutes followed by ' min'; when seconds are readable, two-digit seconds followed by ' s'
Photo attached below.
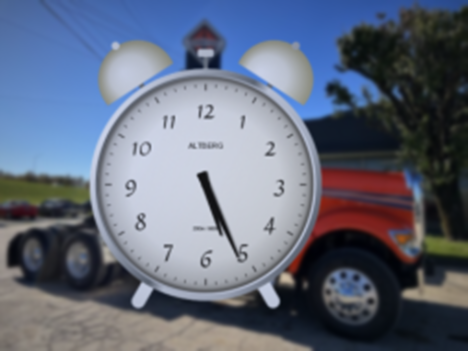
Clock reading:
5 h 26 min
